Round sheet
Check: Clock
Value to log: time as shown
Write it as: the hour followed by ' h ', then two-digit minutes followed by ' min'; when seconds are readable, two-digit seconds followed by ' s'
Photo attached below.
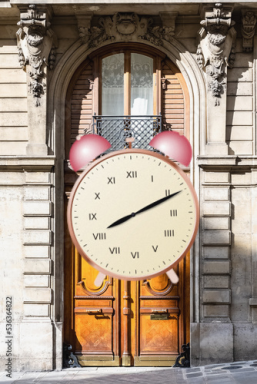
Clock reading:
8 h 11 min
